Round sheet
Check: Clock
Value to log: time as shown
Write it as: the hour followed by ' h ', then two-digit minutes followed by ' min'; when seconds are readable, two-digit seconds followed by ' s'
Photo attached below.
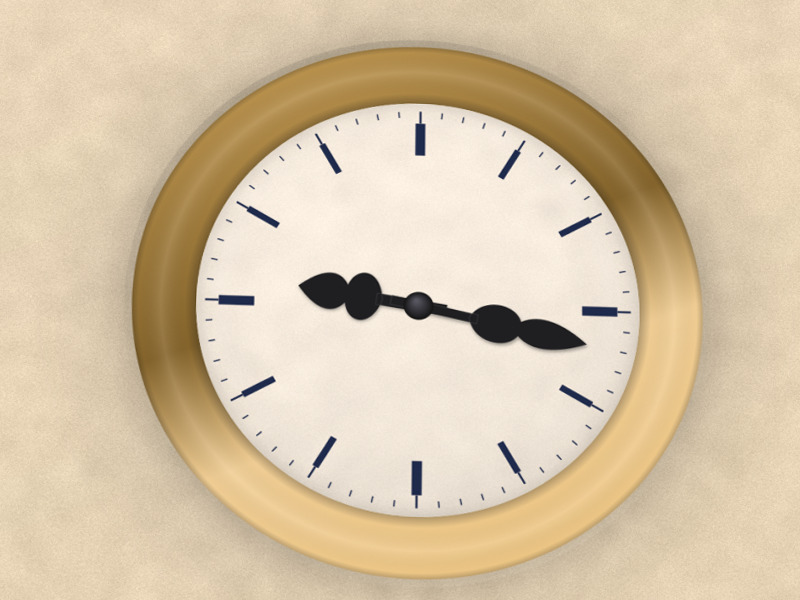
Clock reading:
9 h 17 min
